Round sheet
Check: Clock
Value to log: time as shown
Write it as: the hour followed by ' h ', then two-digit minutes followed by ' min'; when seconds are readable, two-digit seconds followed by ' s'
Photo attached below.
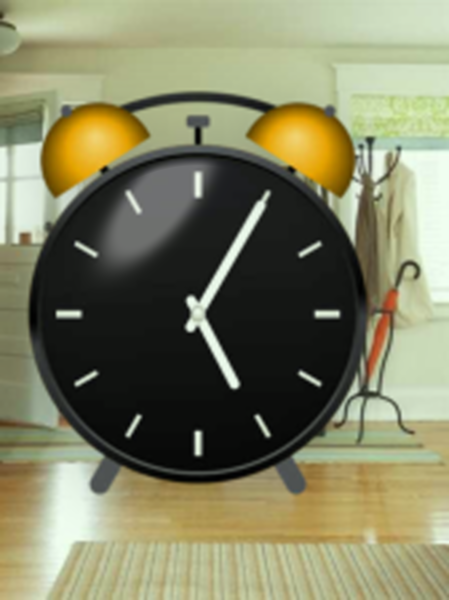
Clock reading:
5 h 05 min
